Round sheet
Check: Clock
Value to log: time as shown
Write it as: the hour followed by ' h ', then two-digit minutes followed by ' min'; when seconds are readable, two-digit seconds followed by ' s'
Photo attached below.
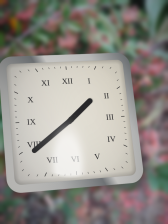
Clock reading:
1 h 39 min
